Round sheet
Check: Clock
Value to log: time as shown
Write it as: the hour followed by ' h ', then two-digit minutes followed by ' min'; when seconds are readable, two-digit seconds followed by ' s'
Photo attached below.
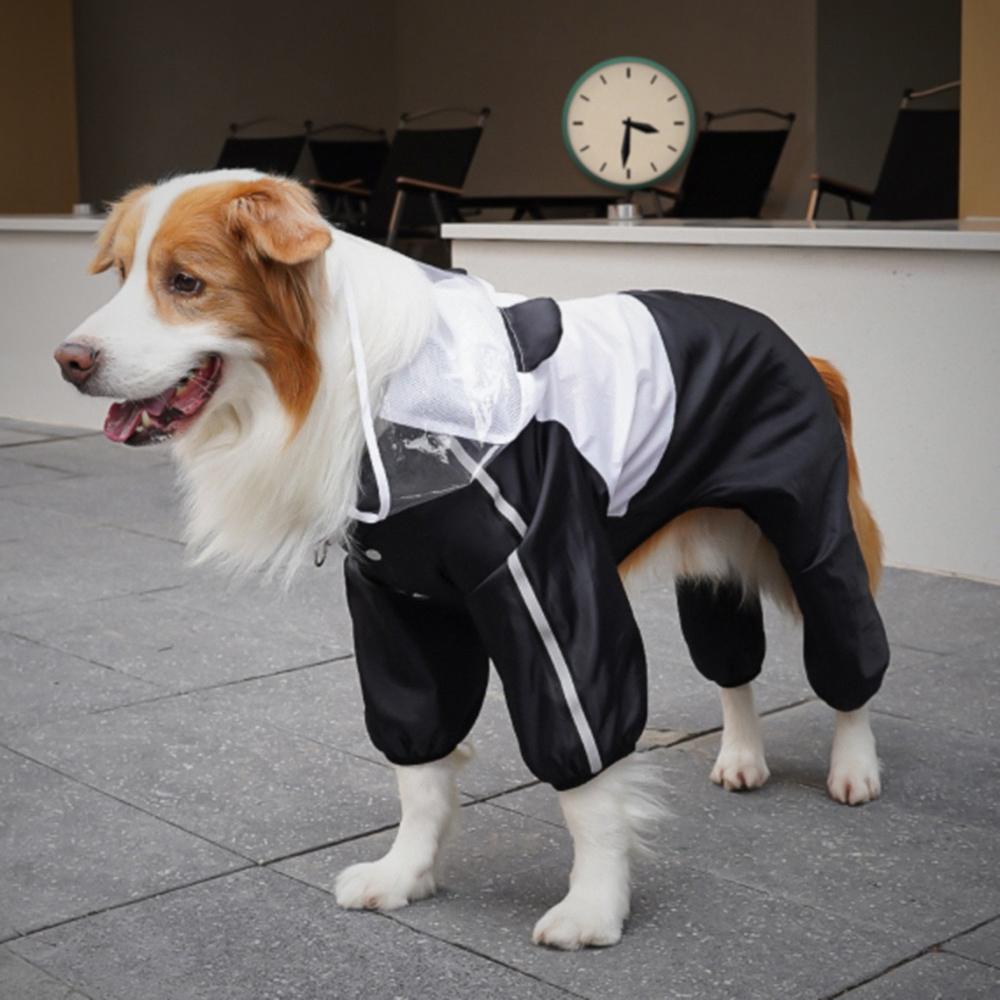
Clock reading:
3 h 31 min
